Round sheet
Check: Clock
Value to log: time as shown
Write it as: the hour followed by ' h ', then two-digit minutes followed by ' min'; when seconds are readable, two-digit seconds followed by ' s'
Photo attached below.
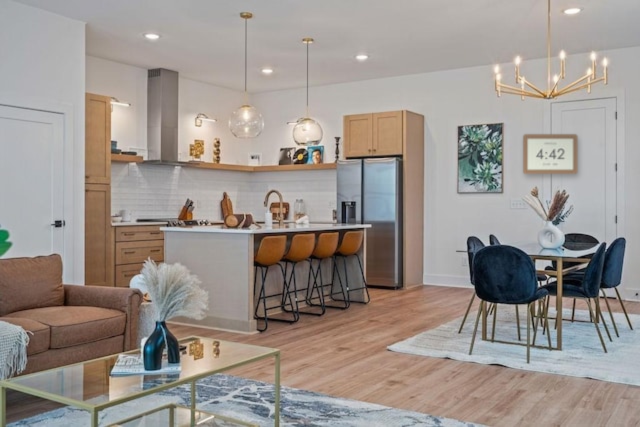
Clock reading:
4 h 42 min
